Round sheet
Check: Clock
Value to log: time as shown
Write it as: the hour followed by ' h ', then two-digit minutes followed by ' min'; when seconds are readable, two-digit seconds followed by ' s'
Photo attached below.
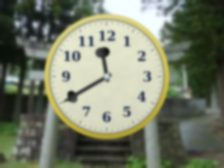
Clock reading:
11 h 40 min
